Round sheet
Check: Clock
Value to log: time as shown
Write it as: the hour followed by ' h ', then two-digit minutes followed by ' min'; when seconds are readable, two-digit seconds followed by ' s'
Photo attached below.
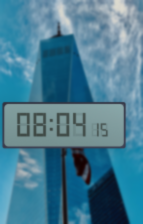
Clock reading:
8 h 04 min 15 s
